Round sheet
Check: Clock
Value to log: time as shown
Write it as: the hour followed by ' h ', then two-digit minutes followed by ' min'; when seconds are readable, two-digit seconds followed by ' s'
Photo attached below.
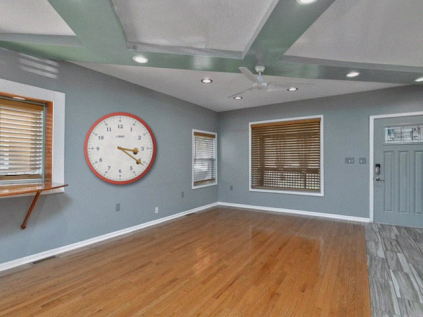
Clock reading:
3 h 21 min
